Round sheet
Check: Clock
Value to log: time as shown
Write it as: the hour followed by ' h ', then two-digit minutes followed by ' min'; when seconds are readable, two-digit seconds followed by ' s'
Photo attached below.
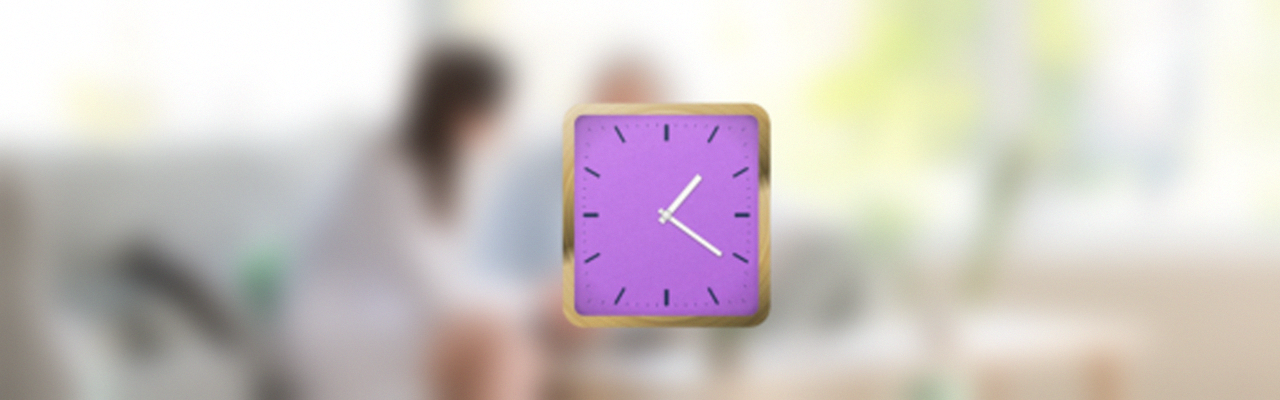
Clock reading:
1 h 21 min
